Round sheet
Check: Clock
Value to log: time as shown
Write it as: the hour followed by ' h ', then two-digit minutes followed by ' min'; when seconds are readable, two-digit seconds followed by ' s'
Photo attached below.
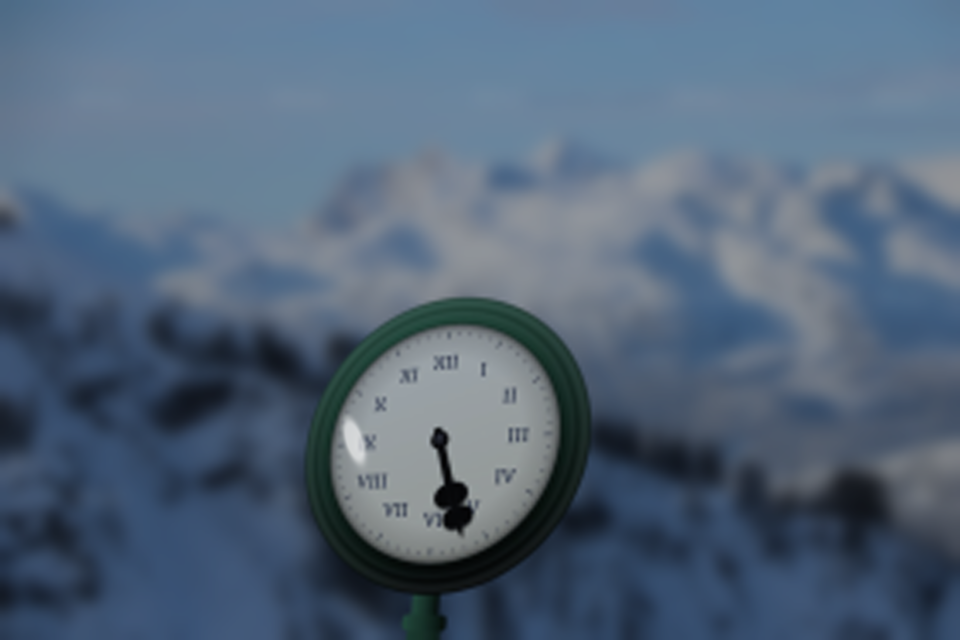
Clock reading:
5 h 27 min
